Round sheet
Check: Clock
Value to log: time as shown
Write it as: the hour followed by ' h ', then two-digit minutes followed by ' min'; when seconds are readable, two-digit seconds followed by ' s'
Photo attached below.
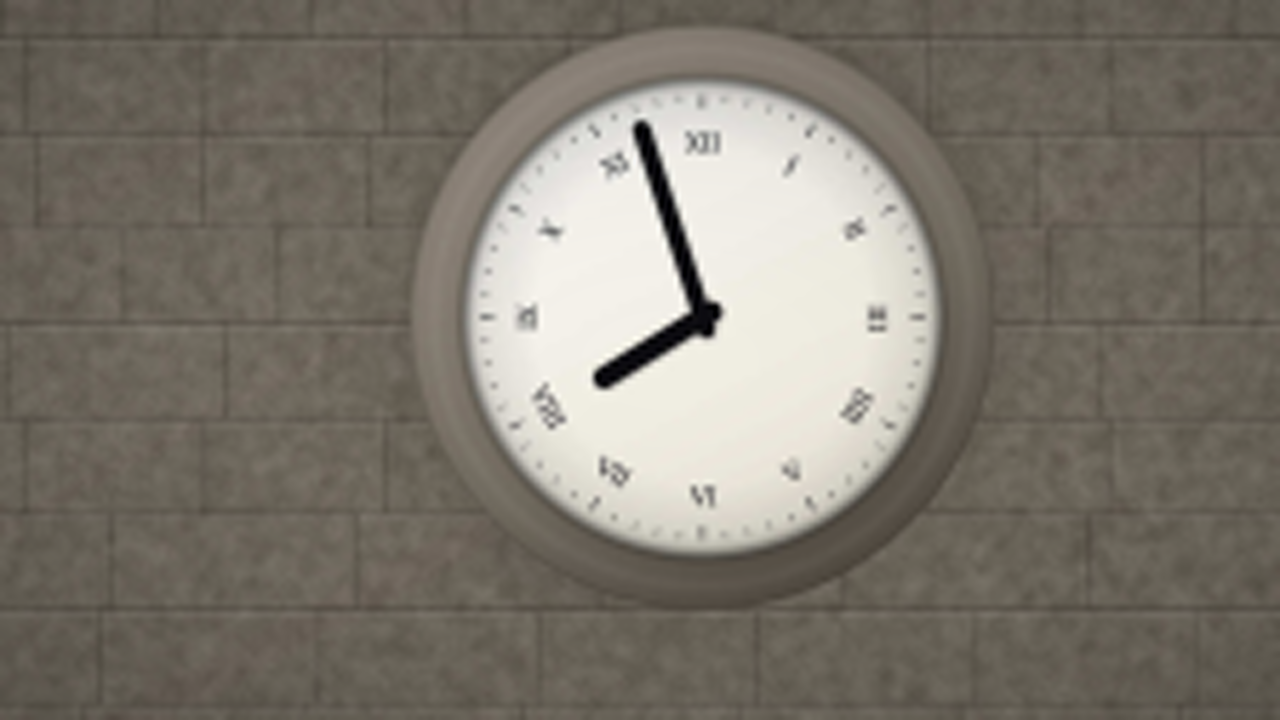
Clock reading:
7 h 57 min
